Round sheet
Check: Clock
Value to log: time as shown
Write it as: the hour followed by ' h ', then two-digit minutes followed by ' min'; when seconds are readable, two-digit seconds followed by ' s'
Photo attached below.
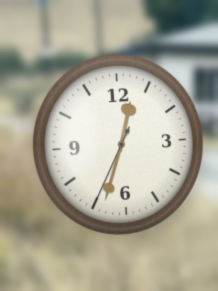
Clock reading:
12 h 33 min 35 s
